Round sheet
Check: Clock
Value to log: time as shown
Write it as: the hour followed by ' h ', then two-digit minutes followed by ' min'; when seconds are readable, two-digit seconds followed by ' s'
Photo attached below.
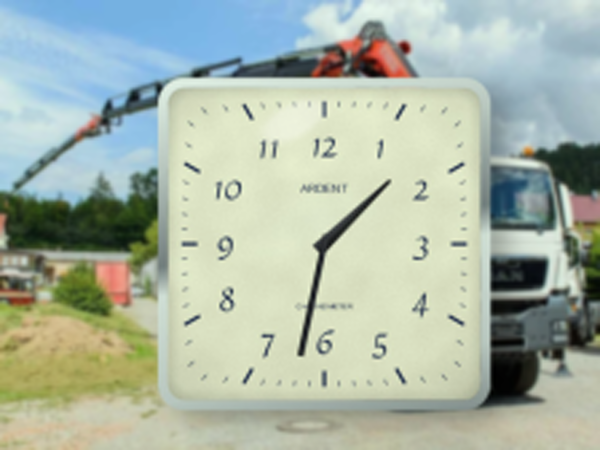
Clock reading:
1 h 32 min
